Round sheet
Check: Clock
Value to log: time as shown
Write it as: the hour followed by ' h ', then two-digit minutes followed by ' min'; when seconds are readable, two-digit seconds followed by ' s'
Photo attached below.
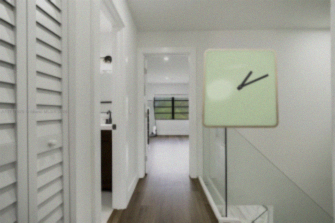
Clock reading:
1 h 11 min
